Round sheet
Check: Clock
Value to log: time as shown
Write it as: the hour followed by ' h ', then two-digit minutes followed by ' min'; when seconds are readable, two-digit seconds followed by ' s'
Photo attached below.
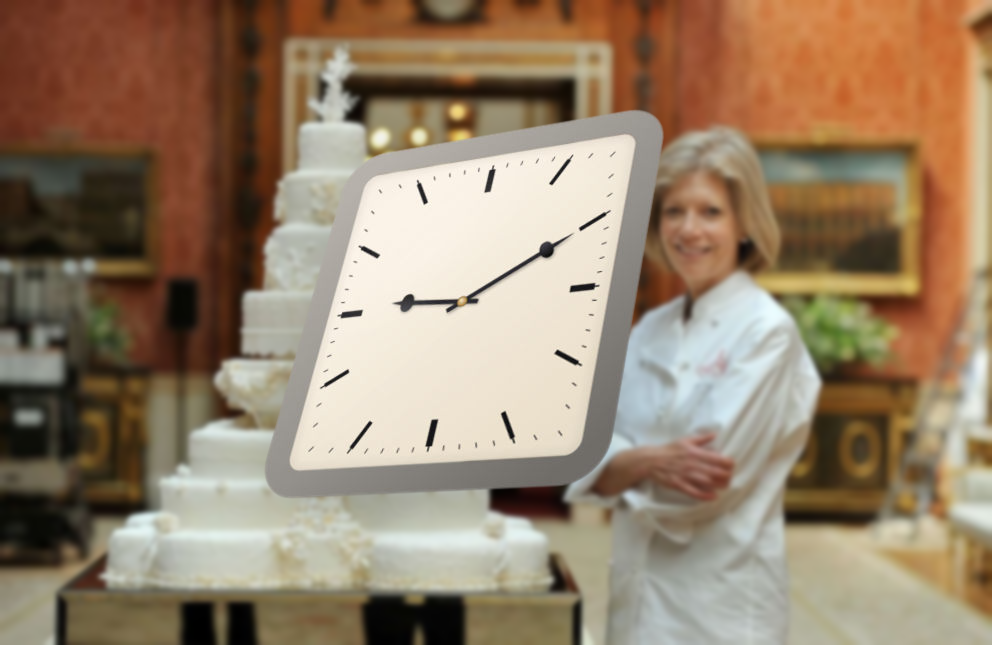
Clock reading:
9 h 10 min
